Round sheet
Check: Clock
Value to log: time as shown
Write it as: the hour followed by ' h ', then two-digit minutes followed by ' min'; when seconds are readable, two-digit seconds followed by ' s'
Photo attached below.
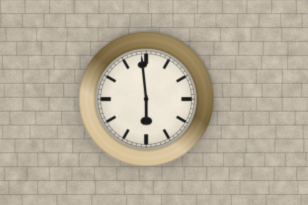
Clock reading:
5 h 59 min
